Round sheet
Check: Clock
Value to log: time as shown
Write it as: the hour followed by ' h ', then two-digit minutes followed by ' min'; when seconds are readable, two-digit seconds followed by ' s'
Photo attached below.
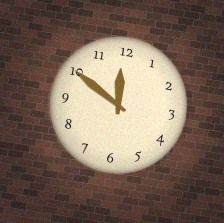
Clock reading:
11 h 50 min
